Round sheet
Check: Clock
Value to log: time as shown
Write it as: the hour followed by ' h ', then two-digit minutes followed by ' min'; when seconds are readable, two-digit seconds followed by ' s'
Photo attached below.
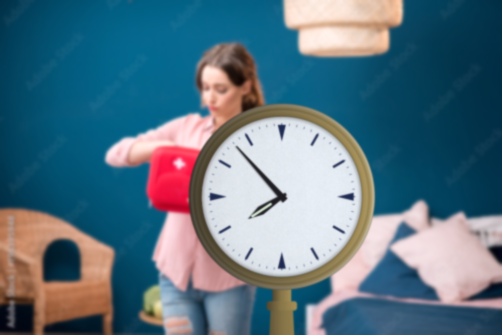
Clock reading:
7 h 53 min
